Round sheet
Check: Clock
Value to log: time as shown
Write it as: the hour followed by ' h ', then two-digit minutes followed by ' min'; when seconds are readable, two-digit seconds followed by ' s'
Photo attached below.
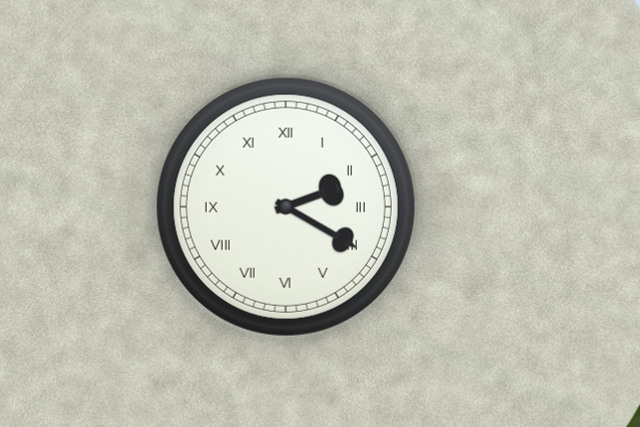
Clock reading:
2 h 20 min
